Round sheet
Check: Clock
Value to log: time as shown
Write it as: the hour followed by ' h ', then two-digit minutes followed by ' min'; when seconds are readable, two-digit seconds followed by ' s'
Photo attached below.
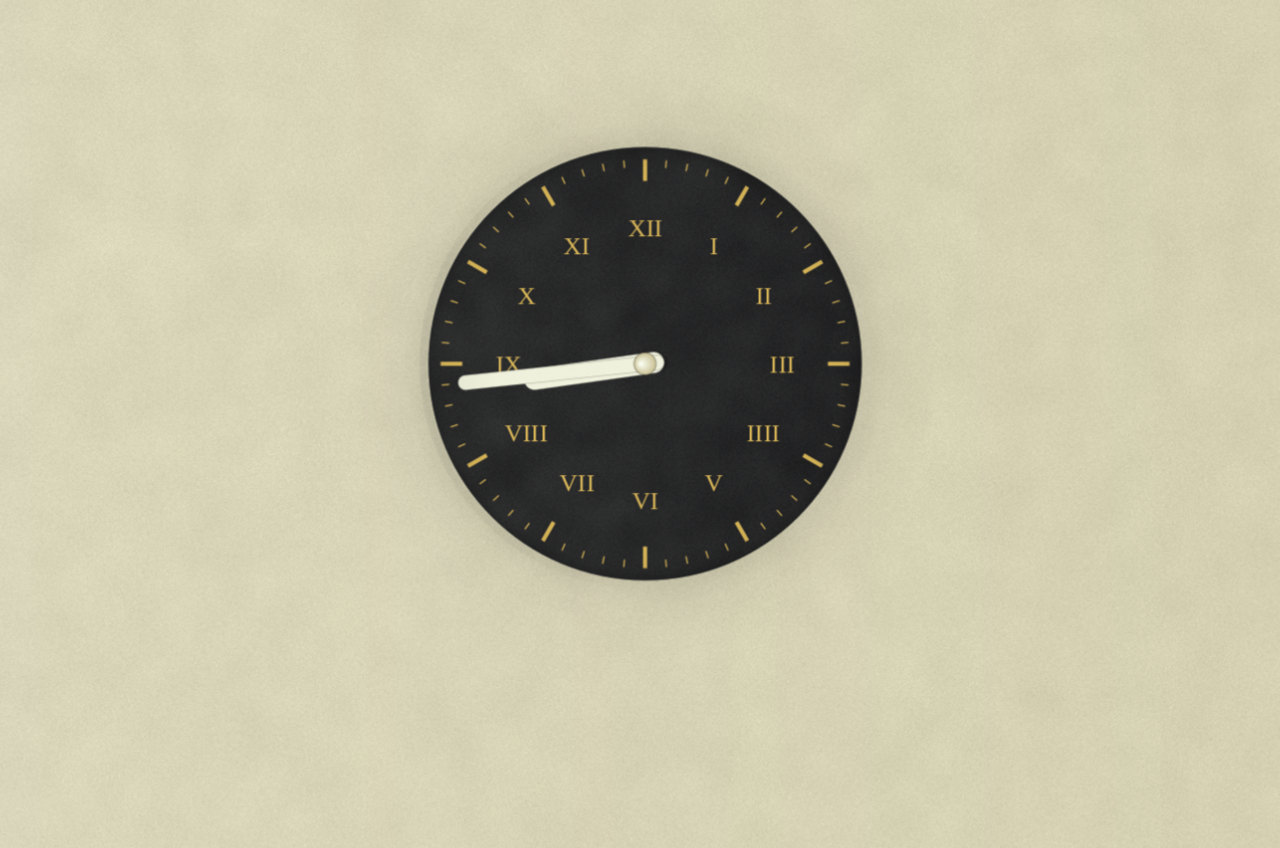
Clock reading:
8 h 44 min
